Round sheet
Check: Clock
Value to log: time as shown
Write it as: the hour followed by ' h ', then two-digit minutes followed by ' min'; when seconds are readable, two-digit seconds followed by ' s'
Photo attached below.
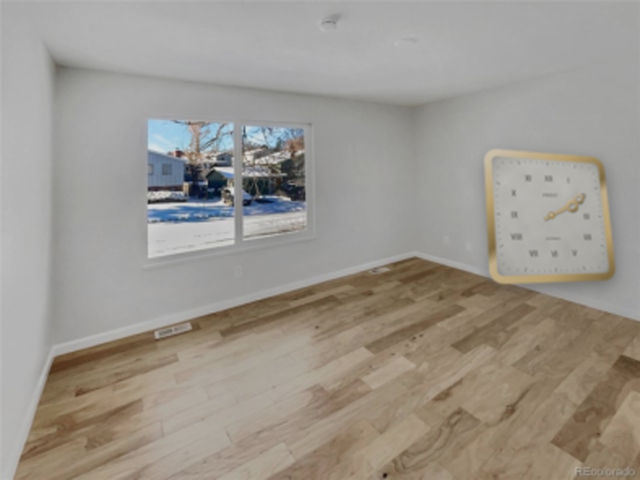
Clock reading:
2 h 10 min
